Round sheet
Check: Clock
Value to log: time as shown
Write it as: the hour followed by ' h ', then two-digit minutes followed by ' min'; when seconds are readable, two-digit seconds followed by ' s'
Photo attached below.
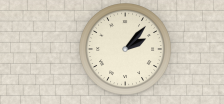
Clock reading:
2 h 07 min
